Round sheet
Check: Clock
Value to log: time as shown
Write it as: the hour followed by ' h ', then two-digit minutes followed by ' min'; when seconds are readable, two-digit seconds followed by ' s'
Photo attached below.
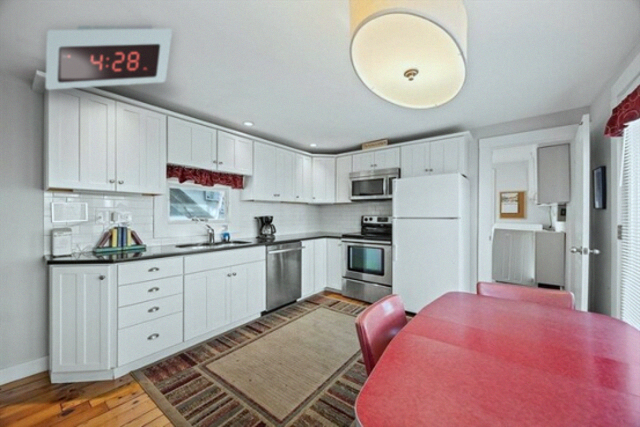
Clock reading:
4 h 28 min
